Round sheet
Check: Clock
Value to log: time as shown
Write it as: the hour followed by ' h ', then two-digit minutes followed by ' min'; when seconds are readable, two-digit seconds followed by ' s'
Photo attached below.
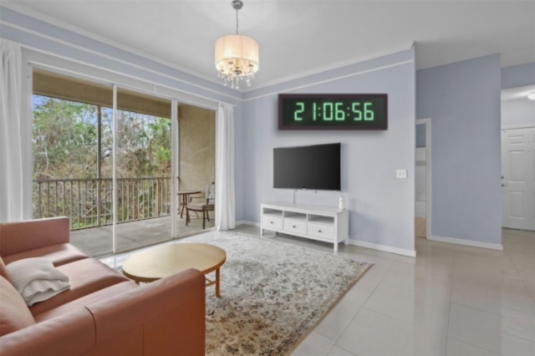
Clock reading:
21 h 06 min 56 s
